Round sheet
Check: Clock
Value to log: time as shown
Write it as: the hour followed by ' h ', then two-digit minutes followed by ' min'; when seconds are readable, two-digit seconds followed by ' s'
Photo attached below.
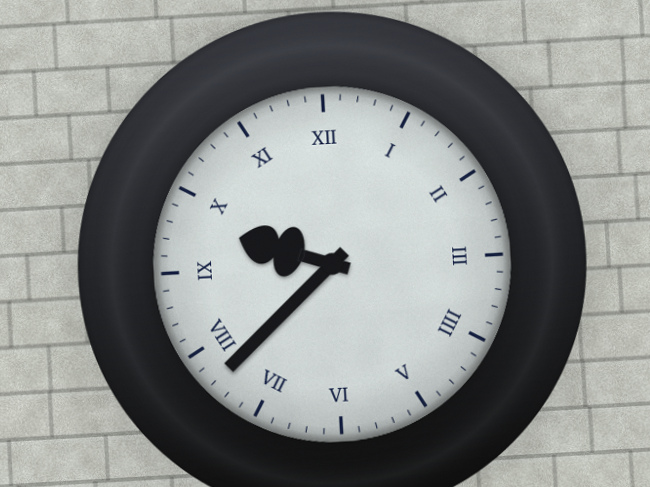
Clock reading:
9 h 38 min
